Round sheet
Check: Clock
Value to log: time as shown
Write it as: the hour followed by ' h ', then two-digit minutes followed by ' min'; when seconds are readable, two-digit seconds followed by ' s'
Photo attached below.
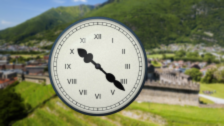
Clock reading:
10 h 22 min
